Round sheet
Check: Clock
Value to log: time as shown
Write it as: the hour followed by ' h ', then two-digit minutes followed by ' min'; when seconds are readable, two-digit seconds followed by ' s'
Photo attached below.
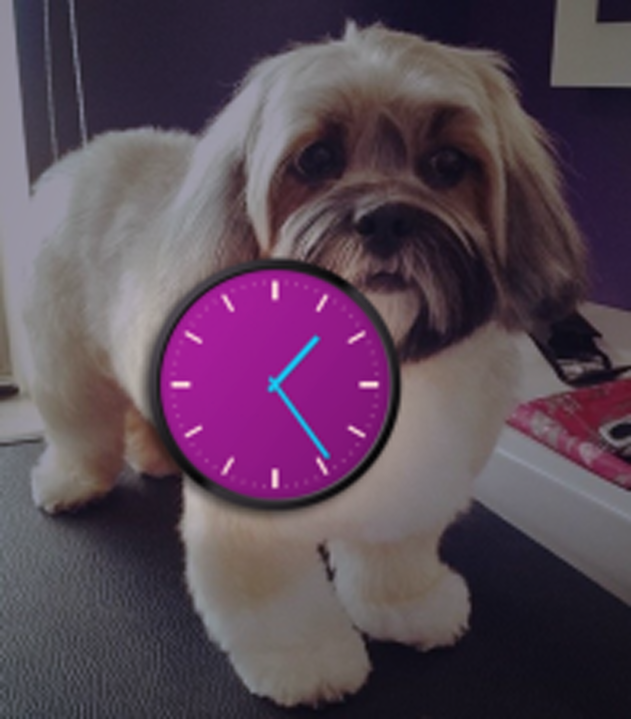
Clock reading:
1 h 24 min
